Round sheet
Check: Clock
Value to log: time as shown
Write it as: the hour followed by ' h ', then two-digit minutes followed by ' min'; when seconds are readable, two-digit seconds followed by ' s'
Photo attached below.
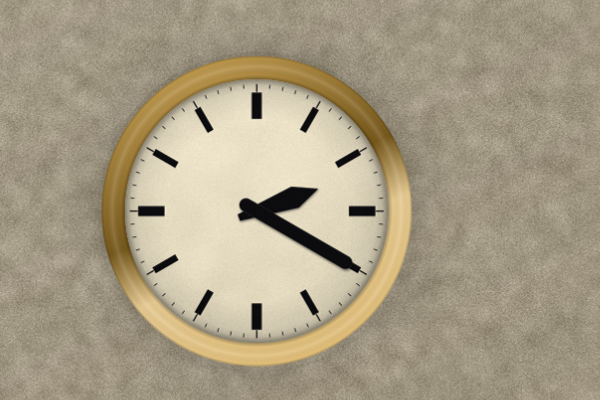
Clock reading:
2 h 20 min
